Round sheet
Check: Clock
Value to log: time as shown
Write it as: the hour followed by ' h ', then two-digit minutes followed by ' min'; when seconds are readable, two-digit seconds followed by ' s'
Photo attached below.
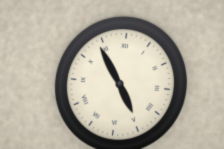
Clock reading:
4 h 54 min
